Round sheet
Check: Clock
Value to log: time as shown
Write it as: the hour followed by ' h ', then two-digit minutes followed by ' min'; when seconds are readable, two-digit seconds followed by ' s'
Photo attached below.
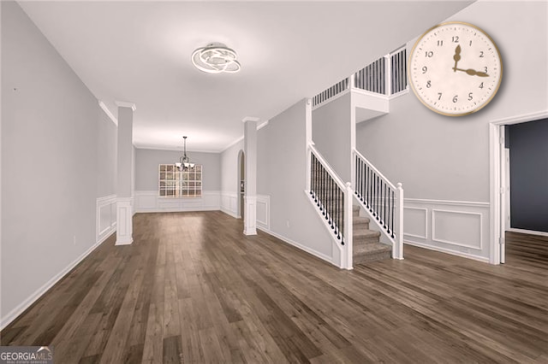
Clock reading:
12 h 17 min
